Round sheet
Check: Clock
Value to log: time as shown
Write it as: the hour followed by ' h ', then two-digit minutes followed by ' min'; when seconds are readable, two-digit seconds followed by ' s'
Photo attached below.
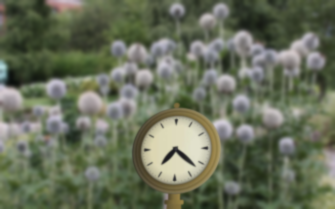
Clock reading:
7 h 22 min
